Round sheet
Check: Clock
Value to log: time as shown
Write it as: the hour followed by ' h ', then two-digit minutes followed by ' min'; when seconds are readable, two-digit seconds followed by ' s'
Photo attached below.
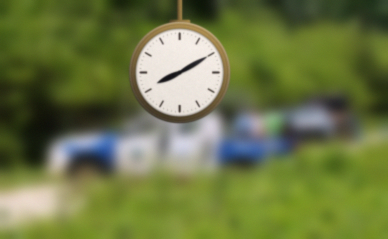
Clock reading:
8 h 10 min
